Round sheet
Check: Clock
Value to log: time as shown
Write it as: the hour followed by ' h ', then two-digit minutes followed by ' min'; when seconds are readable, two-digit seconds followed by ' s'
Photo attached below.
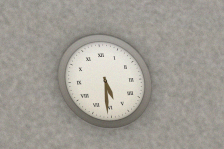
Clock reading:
5 h 31 min
